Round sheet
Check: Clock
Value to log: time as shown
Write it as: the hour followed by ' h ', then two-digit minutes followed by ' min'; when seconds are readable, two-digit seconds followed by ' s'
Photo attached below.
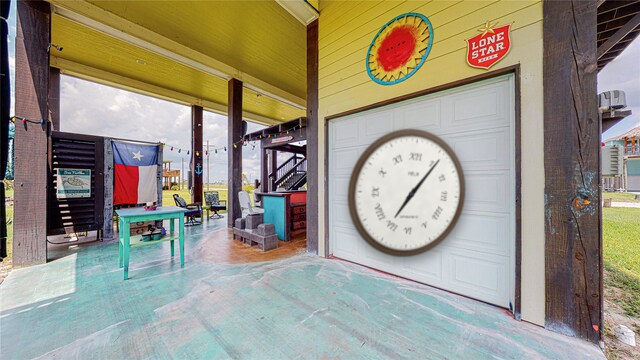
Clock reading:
7 h 06 min
